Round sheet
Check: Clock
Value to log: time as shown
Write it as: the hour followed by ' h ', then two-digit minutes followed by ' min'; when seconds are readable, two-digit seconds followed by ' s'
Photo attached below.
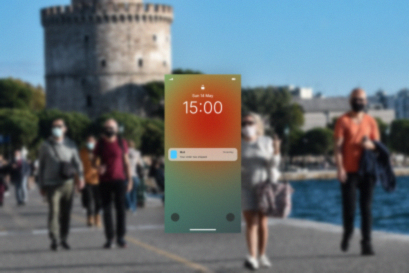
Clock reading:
15 h 00 min
